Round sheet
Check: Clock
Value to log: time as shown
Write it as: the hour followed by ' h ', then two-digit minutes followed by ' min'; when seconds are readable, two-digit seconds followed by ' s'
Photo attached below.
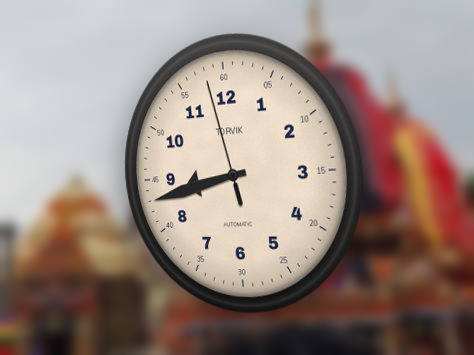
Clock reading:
8 h 42 min 58 s
